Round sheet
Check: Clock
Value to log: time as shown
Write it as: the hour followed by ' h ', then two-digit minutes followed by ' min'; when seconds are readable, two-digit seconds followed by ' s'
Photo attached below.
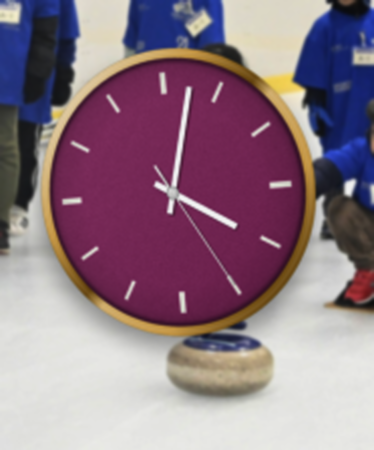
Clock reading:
4 h 02 min 25 s
